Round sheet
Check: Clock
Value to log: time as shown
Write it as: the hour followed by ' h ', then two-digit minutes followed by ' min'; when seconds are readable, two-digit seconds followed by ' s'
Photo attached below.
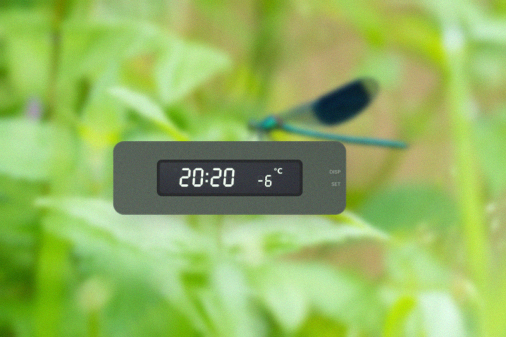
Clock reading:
20 h 20 min
